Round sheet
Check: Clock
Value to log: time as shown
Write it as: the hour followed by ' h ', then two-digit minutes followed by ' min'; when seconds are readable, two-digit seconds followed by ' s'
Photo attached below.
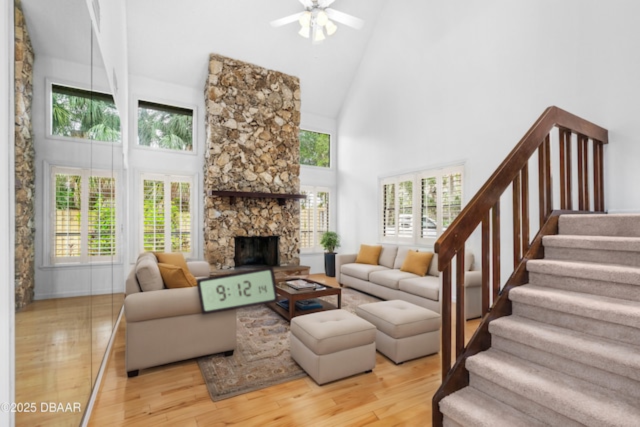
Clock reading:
9 h 12 min
